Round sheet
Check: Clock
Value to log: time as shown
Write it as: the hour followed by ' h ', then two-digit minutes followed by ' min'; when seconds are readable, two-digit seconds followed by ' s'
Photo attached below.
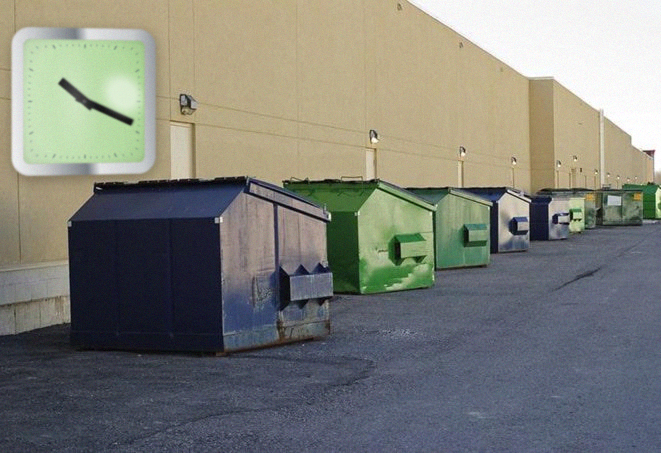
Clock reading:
10 h 19 min
